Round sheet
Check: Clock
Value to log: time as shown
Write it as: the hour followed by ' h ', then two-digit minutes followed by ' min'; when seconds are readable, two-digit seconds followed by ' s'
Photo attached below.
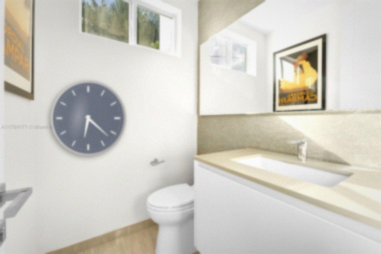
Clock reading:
6 h 22 min
